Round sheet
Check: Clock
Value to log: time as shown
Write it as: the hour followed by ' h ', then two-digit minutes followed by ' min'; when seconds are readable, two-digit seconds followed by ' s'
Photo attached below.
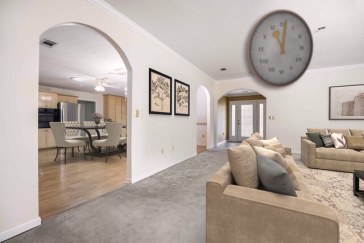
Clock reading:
11 h 01 min
